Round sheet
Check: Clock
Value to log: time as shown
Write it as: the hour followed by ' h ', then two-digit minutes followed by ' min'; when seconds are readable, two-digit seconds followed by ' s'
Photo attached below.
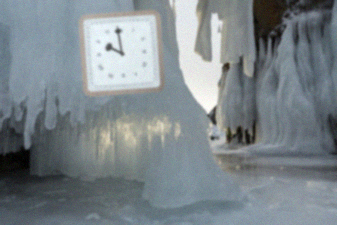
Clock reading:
9 h 59 min
